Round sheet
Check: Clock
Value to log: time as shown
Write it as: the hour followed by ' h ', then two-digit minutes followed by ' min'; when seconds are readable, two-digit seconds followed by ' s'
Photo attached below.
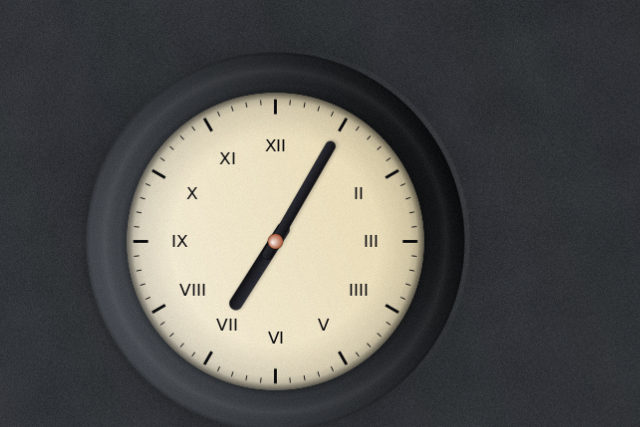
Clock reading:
7 h 05 min
